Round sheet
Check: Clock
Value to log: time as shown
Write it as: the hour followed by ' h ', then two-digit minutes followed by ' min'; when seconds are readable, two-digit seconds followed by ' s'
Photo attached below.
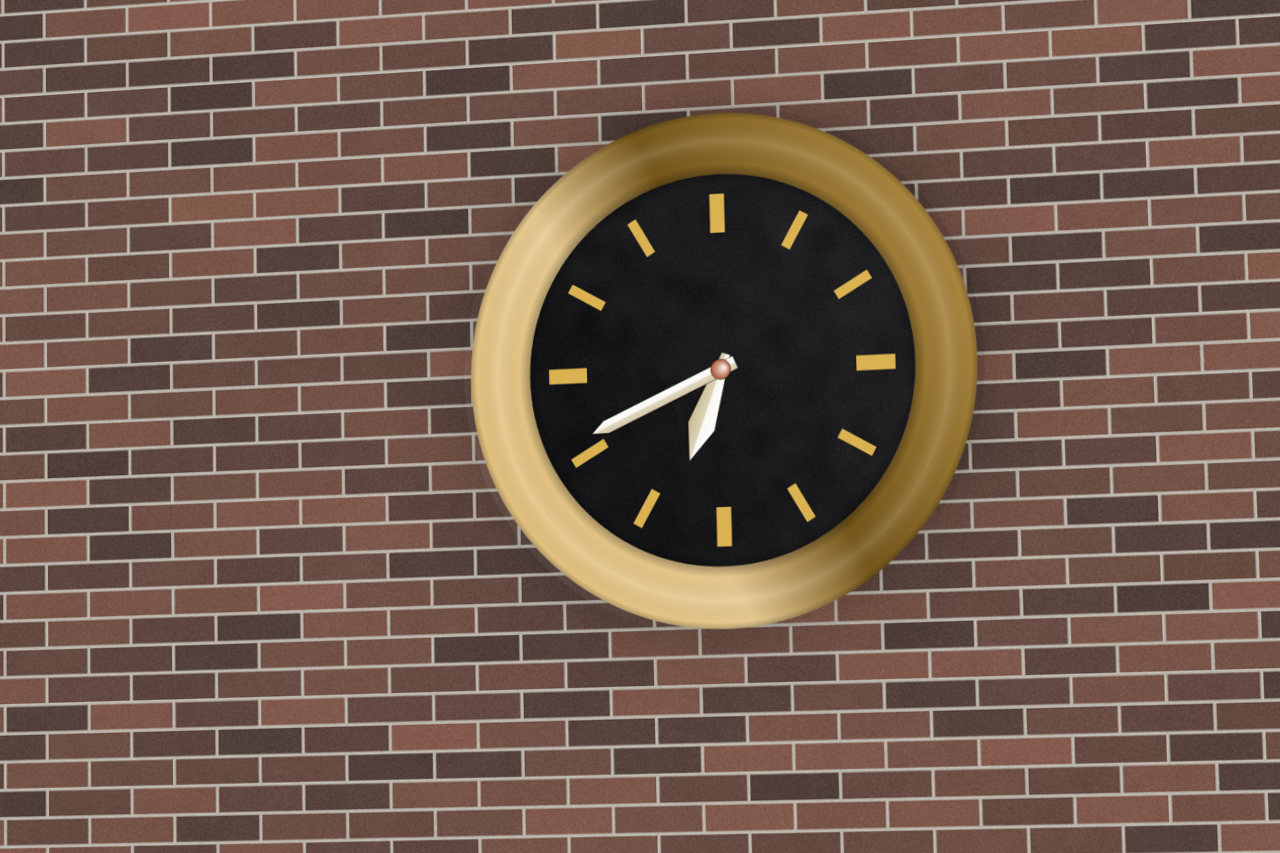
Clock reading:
6 h 41 min
